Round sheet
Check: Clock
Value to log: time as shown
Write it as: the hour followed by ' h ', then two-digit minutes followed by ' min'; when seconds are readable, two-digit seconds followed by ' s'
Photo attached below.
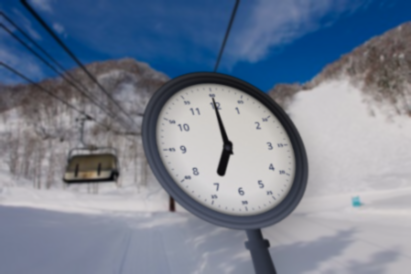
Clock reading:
7 h 00 min
